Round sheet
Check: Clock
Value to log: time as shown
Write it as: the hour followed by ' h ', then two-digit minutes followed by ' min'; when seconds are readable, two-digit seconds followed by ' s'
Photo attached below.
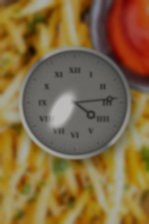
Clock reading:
4 h 14 min
